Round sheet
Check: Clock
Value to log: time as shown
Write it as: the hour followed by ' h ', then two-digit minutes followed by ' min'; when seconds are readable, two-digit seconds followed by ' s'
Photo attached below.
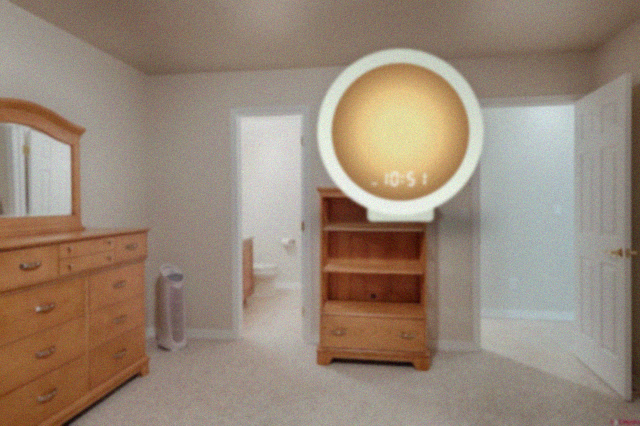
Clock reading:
10 h 51 min
